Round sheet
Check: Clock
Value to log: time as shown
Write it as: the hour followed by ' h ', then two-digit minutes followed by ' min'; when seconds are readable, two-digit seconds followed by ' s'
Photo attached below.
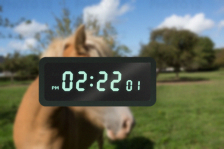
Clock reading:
2 h 22 min 01 s
